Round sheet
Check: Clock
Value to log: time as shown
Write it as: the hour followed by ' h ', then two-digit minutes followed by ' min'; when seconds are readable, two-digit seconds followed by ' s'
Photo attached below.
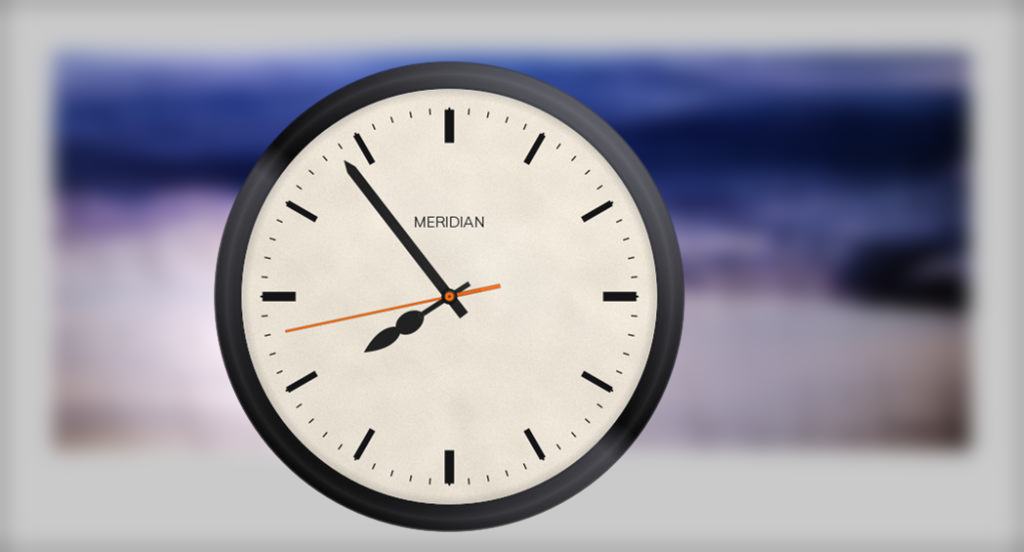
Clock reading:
7 h 53 min 43 s
